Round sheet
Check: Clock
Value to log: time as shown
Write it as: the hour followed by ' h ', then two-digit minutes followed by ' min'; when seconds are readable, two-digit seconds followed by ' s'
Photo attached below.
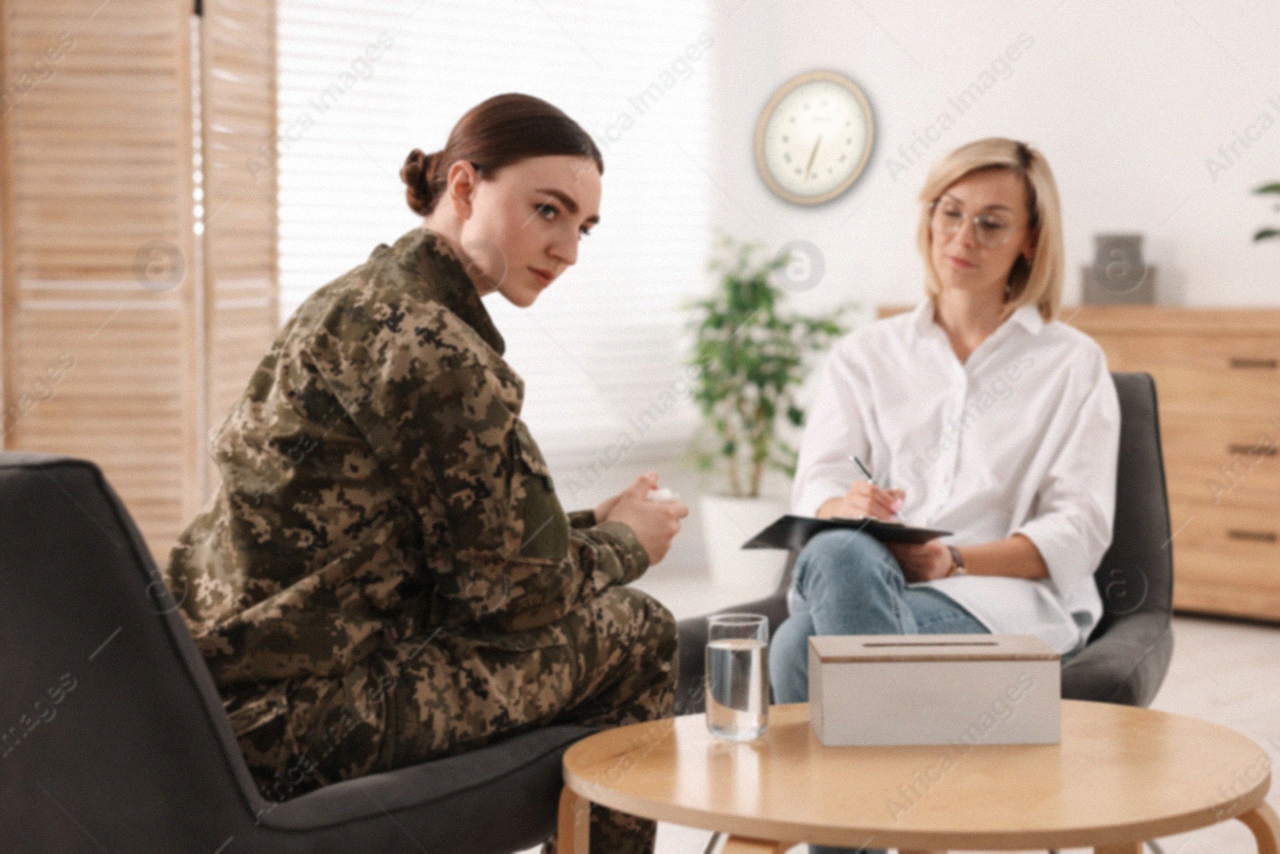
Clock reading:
6 h 32 min
